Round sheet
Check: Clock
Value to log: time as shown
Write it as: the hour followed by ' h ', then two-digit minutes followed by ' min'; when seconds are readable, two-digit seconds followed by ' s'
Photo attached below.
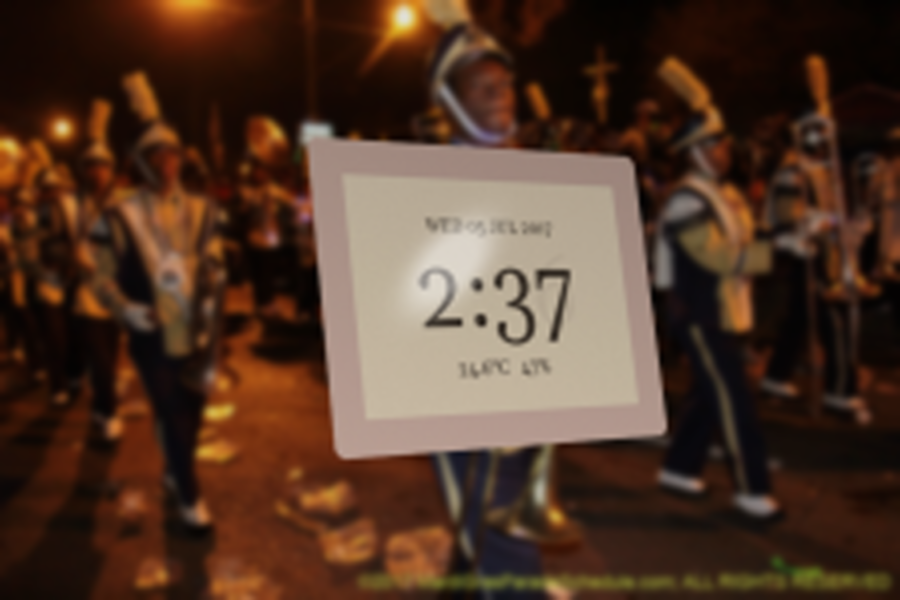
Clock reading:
2 h 37 min
